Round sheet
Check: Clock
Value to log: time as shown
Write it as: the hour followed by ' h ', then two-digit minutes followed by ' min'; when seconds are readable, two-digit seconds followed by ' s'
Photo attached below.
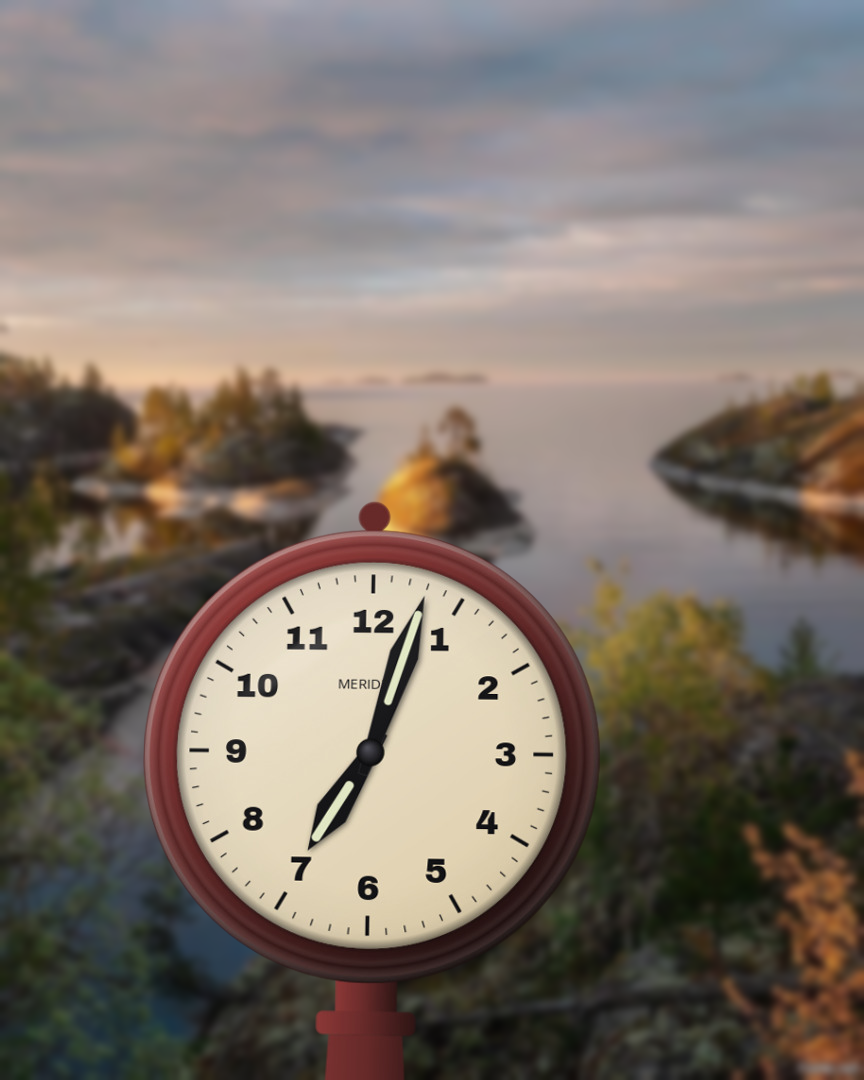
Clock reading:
7 h 03 min
